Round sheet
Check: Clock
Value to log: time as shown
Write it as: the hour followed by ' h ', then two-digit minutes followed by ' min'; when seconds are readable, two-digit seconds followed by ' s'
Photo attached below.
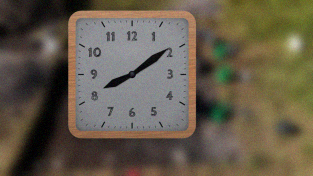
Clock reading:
8 h 09 min
